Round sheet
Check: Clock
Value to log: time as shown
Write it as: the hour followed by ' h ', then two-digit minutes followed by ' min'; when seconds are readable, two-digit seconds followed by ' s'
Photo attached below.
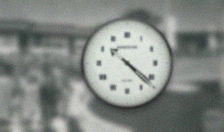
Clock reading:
10 h 22 min
